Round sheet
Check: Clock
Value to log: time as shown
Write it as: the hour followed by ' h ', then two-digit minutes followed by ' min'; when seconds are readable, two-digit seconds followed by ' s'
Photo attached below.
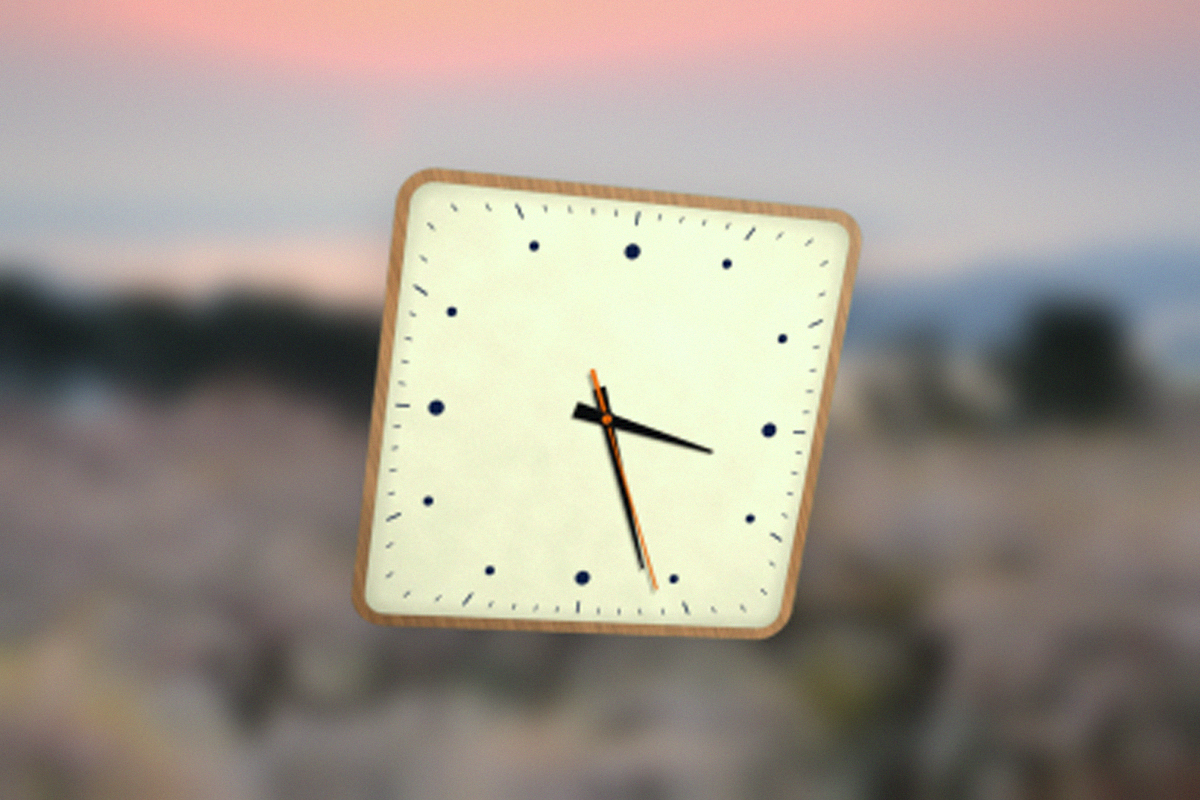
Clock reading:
3 h 26 min 26 s
